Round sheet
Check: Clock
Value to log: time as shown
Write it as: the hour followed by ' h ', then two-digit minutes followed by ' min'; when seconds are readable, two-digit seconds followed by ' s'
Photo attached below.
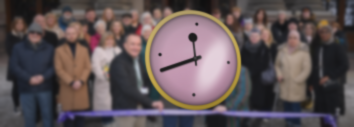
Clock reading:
11 h 41 min
